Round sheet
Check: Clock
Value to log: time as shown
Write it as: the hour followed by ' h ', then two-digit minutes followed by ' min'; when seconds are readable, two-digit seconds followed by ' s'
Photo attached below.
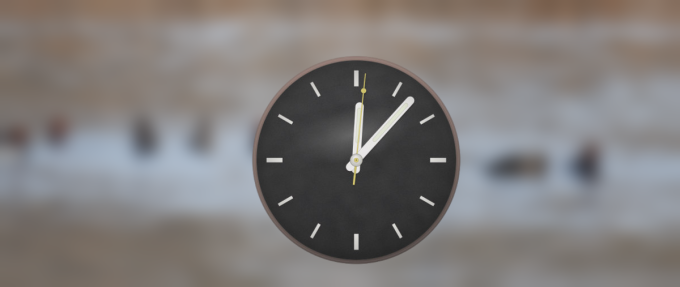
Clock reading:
12 h 07 min 01 s
